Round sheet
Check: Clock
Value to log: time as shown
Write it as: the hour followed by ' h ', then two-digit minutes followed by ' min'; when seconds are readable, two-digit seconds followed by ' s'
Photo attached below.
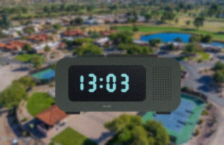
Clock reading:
13 h 03 min
